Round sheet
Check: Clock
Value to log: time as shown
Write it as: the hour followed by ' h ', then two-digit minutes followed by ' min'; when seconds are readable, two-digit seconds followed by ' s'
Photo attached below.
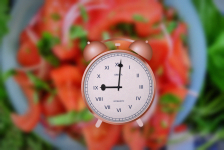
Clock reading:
9 h 01 min
